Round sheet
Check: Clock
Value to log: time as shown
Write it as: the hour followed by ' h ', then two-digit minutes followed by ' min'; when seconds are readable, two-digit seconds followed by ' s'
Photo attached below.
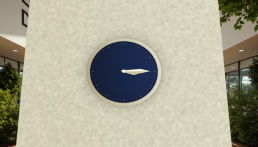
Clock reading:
3 h 15 min
